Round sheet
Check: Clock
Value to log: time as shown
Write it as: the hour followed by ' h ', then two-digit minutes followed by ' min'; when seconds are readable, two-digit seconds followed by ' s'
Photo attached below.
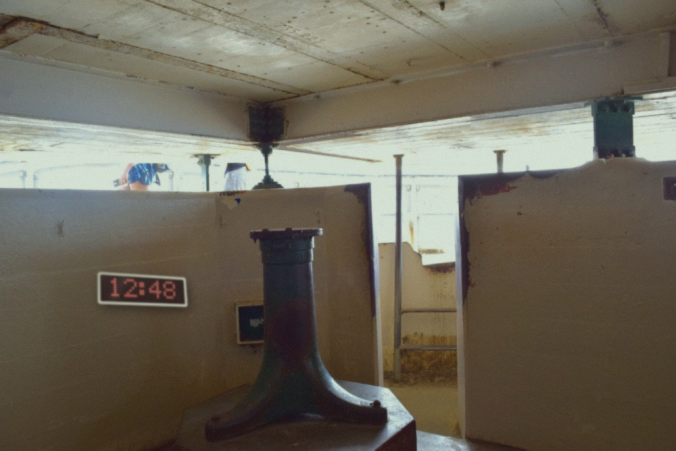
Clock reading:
12 h 48 min
